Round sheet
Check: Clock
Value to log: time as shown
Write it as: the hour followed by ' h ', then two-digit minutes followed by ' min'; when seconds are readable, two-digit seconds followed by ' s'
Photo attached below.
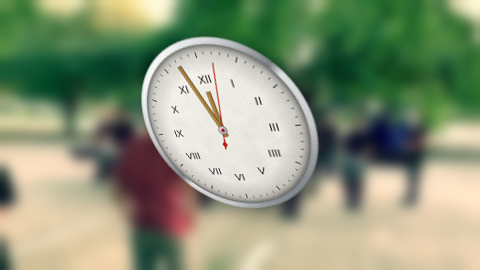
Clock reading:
11 h 57 min 02 s
